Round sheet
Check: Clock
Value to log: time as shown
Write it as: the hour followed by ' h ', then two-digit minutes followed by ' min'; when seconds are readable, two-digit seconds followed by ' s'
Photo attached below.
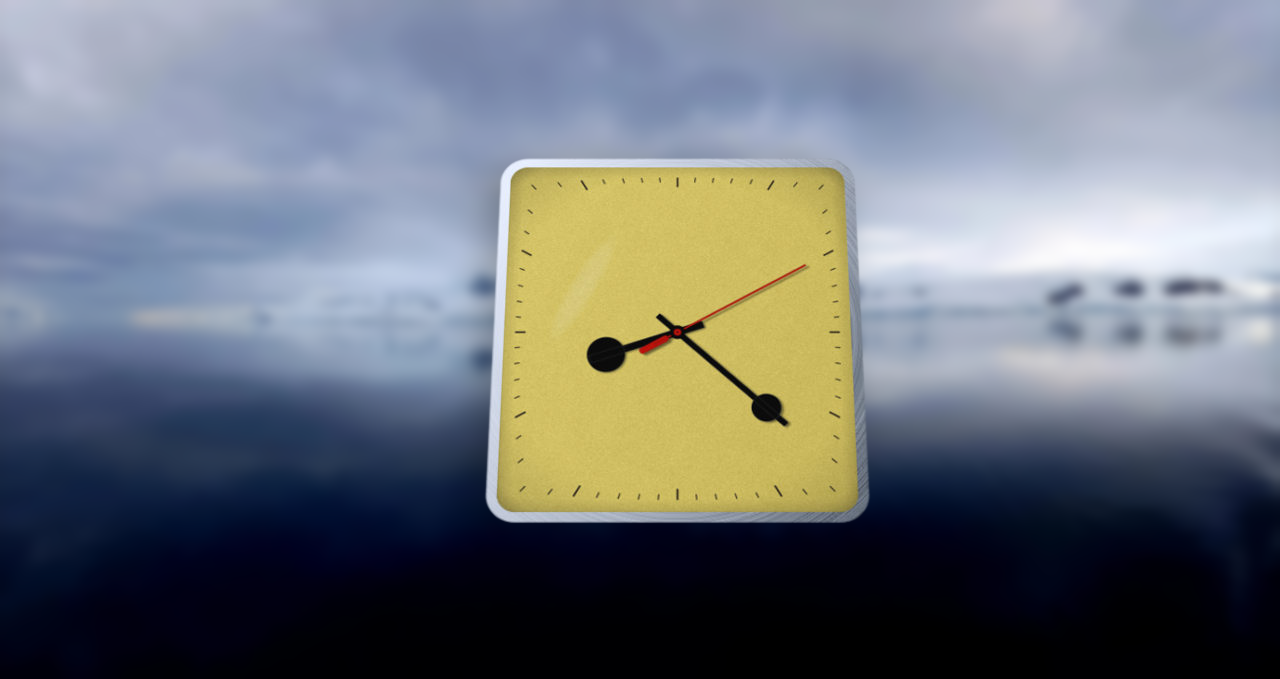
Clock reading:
8 h 22 min 10 s
